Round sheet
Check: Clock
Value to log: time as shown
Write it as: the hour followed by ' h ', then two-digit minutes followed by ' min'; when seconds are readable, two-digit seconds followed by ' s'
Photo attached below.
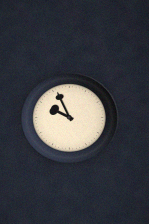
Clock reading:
9 h 56 min
